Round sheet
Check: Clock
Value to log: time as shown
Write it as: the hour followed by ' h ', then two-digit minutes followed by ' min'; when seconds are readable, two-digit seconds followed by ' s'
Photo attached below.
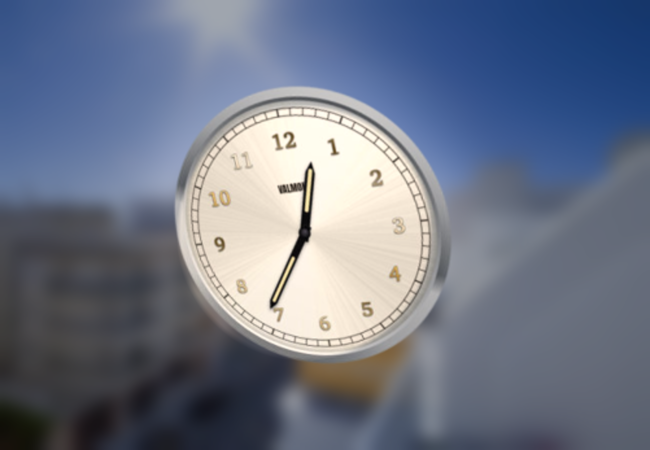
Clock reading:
12 h 36 min
